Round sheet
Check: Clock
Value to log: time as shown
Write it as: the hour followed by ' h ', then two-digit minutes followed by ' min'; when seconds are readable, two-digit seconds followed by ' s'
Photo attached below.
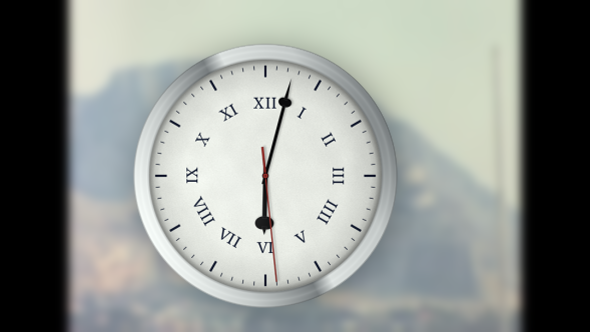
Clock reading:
6 h 02 min 29 s
